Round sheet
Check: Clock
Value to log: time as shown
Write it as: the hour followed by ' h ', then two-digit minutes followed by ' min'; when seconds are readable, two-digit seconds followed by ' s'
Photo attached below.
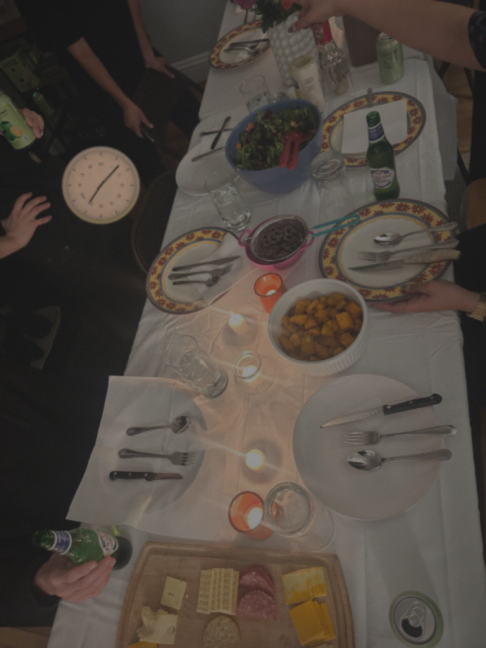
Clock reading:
7 h 07 min
